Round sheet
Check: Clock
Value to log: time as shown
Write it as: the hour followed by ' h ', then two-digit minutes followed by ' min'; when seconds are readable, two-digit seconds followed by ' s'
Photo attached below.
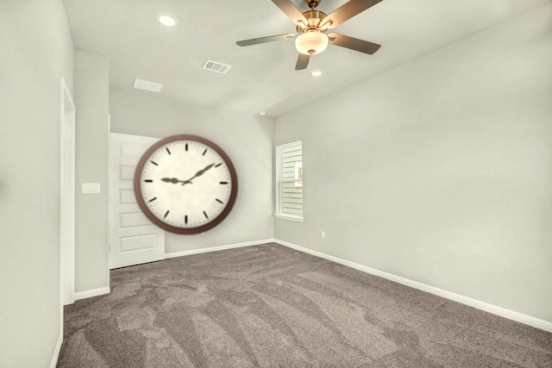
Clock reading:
9 h 09 min
